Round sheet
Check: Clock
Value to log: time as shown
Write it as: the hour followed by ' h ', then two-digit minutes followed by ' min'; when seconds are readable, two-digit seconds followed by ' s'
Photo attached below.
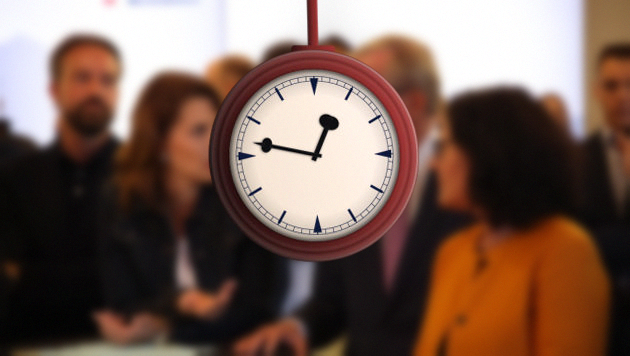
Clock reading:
12 h 47 min
